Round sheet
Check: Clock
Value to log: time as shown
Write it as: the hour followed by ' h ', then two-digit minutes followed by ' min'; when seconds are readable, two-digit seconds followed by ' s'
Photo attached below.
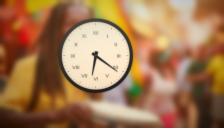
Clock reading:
6 h 21 min
